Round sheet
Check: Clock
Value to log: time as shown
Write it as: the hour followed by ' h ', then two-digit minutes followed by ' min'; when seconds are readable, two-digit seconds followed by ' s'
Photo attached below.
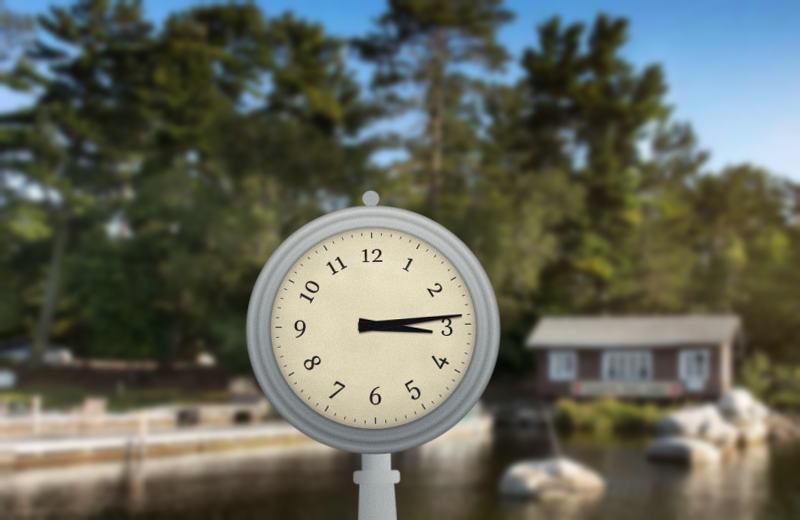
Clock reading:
3 h 14 min
